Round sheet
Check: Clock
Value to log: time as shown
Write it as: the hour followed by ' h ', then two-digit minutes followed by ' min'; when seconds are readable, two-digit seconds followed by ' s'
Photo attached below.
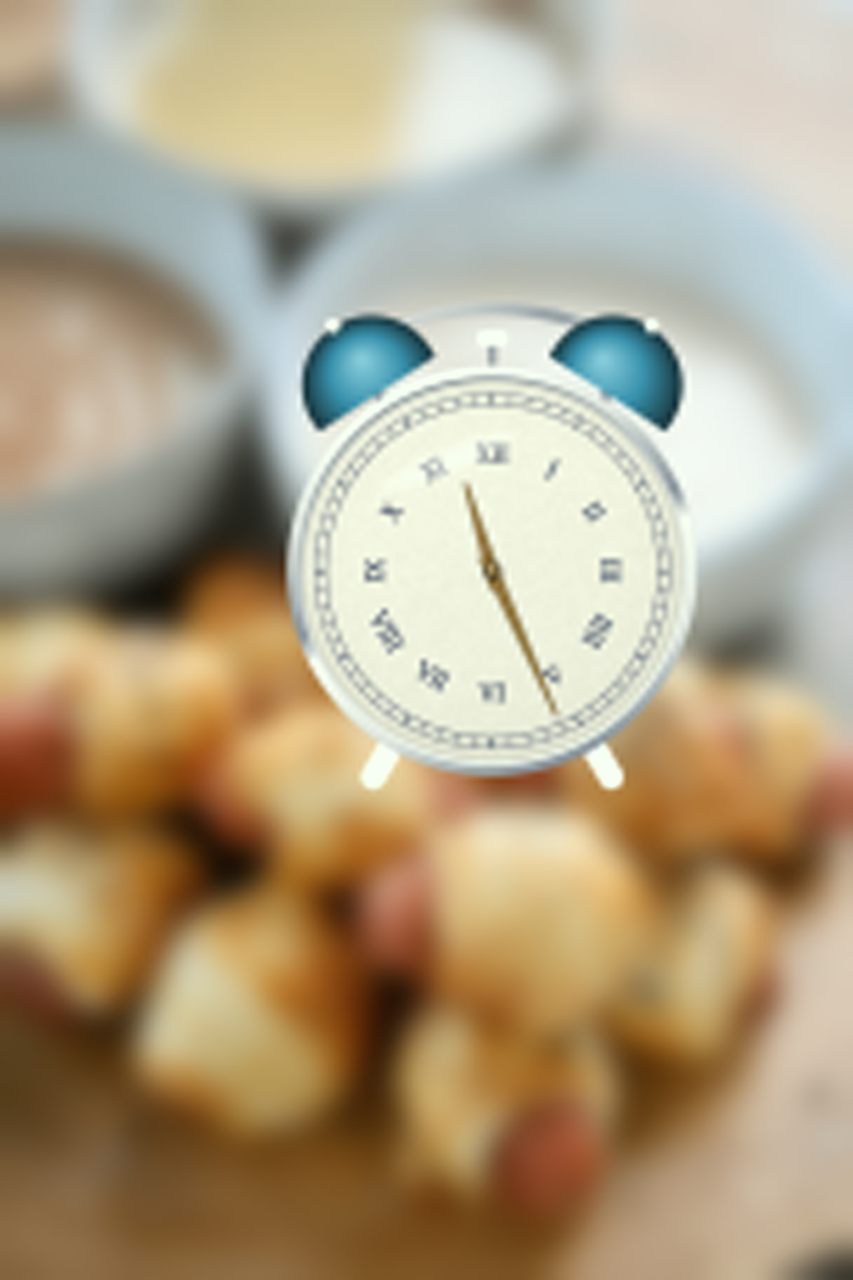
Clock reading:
11 h 26 min
